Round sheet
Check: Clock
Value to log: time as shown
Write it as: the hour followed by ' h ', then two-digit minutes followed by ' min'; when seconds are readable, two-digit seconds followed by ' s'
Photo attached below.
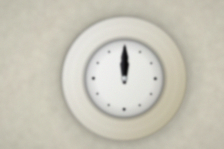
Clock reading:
12 h 00 min
